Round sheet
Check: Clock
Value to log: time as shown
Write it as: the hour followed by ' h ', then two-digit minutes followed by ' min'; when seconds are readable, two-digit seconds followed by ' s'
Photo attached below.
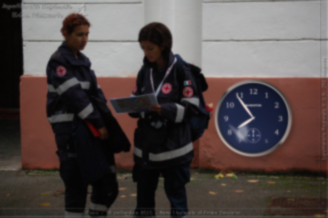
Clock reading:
7 h 54 min
